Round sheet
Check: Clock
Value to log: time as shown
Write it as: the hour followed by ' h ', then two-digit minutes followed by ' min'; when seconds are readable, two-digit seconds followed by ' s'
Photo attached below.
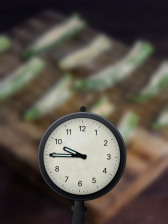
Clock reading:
9 h 45 min
